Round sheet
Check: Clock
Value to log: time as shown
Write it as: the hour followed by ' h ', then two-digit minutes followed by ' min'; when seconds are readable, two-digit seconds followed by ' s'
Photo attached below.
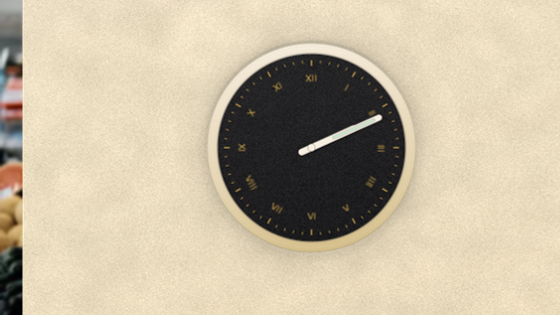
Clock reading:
2 h 11 min
